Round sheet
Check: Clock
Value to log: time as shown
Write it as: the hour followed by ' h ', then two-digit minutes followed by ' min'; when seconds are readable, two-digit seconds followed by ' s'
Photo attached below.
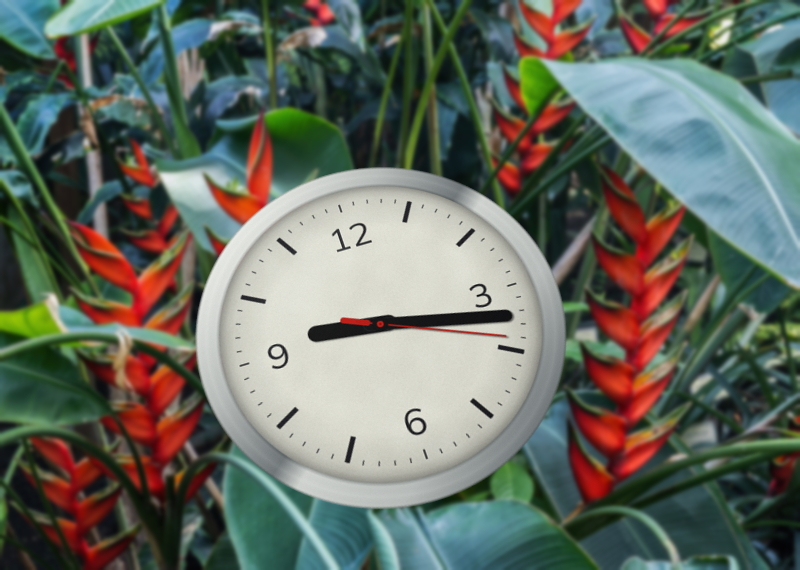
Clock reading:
9 h 17 min 19 s
